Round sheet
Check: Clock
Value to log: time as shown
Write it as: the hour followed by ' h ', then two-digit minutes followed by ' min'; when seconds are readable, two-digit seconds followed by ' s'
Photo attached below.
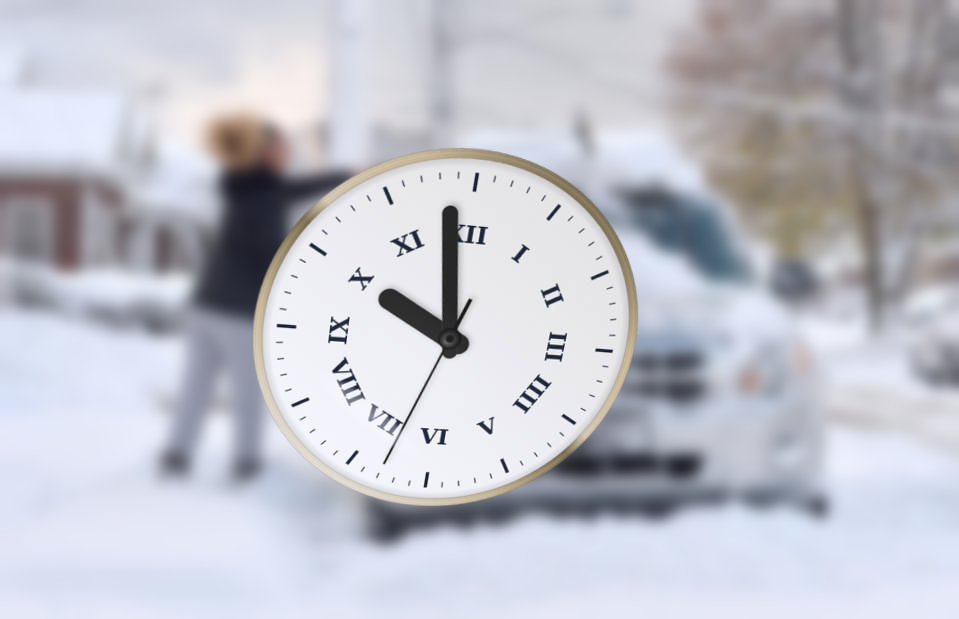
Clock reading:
9 h 58 min 33 s
